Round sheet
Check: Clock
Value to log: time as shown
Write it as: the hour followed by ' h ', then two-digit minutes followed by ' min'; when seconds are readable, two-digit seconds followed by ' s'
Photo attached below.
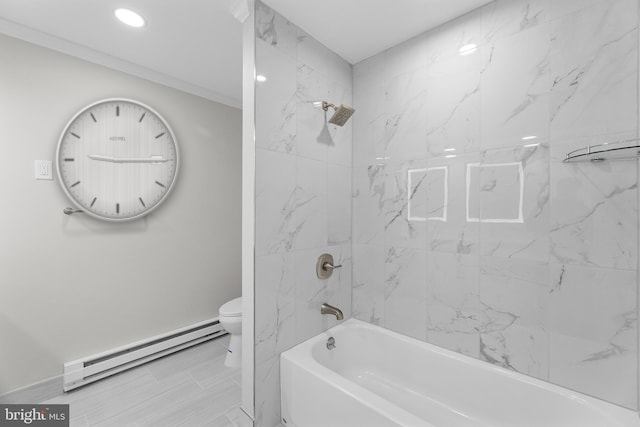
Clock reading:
9 h 15 min
